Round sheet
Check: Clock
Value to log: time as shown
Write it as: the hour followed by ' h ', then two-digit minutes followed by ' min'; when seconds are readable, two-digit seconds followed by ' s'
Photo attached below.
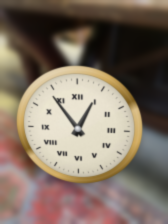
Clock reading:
12 h 54 min
